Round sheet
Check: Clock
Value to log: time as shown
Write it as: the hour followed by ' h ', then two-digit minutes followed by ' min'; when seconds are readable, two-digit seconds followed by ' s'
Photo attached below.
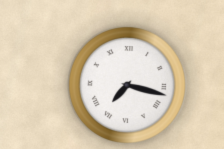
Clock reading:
7 h 17 min
